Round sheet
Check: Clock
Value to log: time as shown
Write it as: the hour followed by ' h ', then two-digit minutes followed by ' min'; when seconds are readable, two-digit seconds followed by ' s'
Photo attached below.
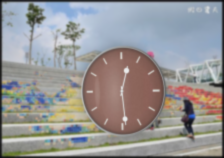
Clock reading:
12 h 29 min
